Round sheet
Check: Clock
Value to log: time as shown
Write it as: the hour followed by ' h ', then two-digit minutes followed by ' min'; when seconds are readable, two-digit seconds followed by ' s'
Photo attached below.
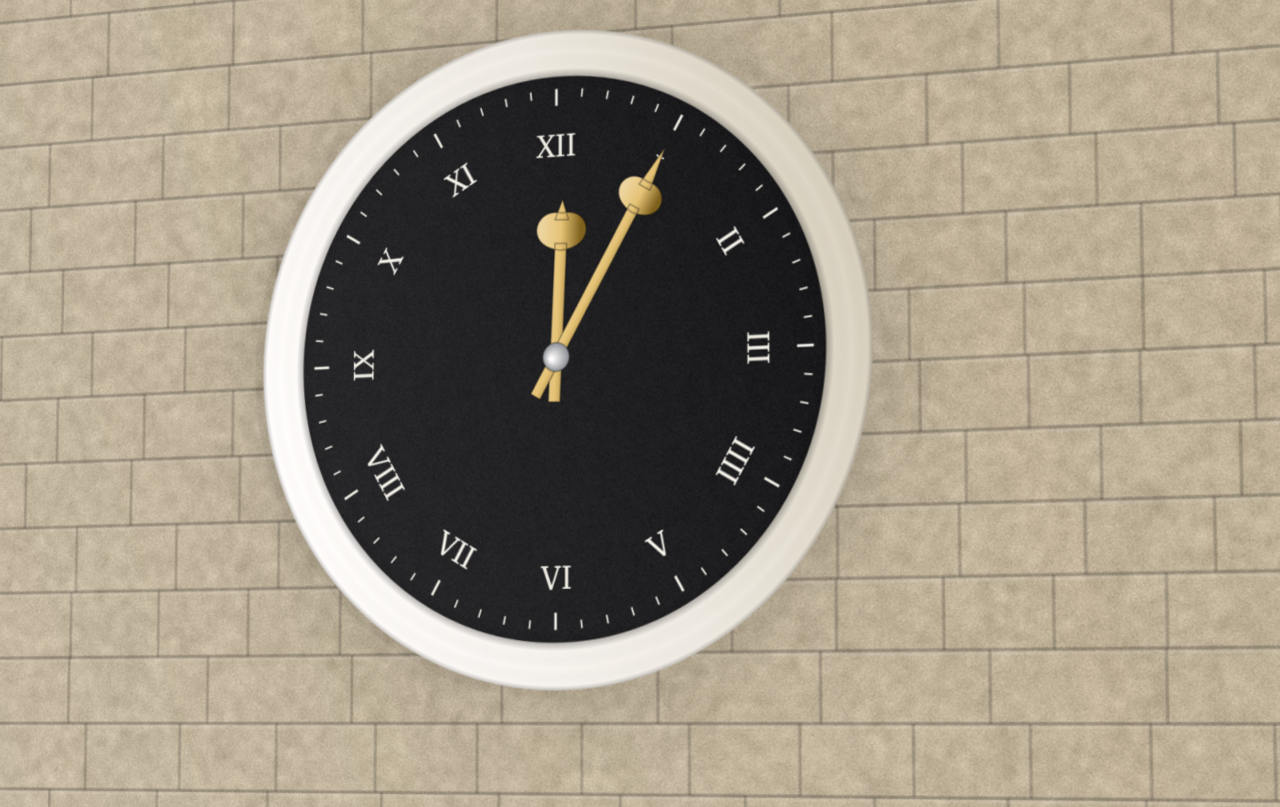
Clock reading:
12 h 05 min
